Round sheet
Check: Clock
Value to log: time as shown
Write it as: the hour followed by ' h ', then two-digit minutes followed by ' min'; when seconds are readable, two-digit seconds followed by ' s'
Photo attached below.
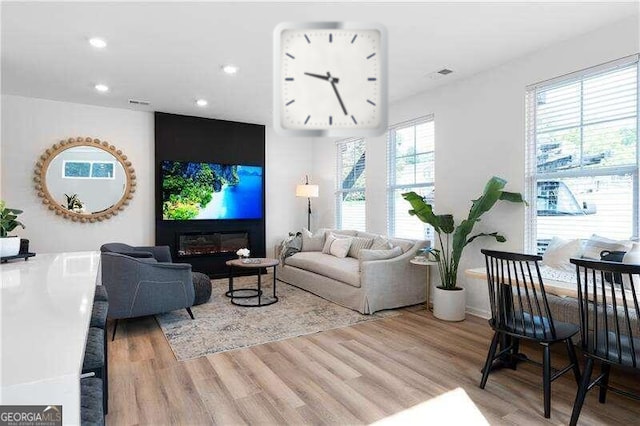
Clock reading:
9 h 26 min
